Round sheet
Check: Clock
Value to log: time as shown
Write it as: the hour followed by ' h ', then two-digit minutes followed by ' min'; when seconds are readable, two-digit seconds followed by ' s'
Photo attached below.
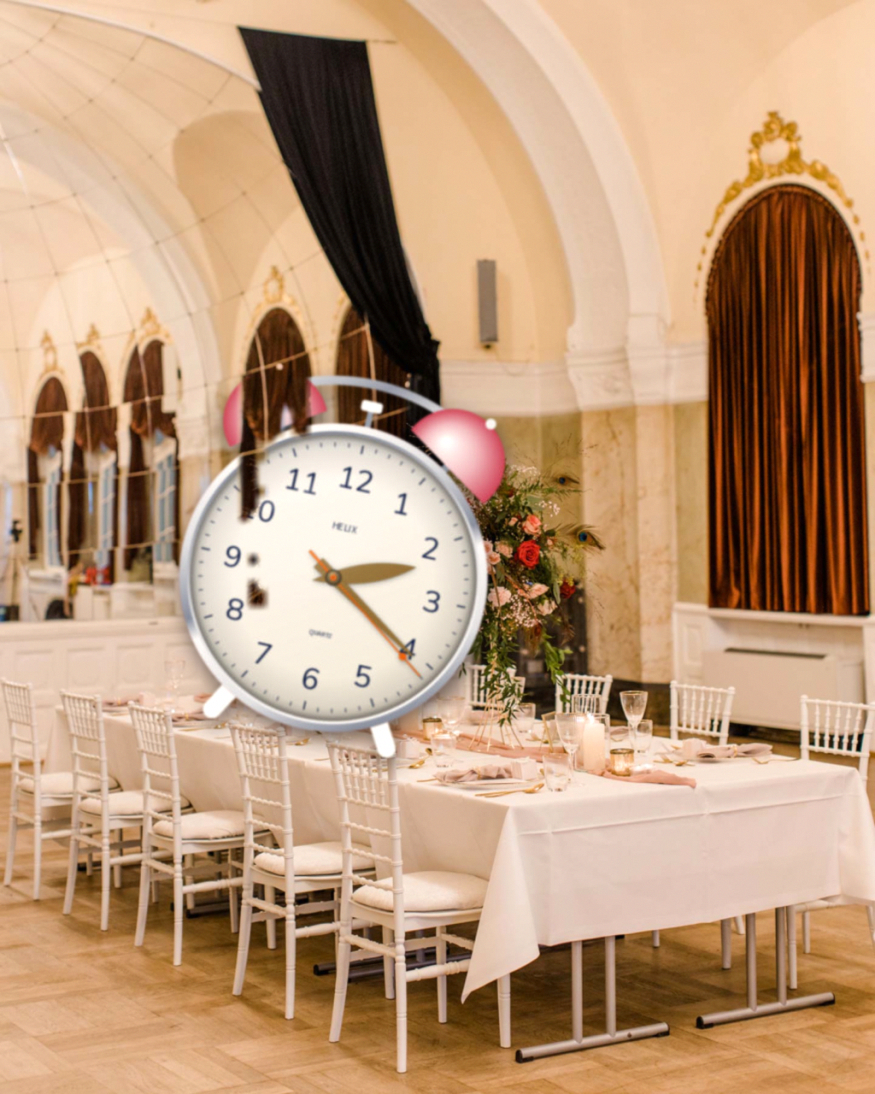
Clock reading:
2 h 20 min 21 s
